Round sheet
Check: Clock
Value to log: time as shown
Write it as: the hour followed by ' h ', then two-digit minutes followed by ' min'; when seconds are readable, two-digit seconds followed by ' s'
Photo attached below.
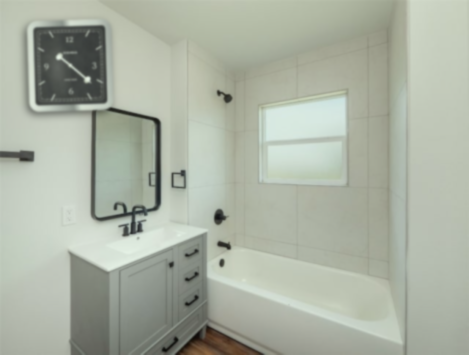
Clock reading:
10 h 22 min
